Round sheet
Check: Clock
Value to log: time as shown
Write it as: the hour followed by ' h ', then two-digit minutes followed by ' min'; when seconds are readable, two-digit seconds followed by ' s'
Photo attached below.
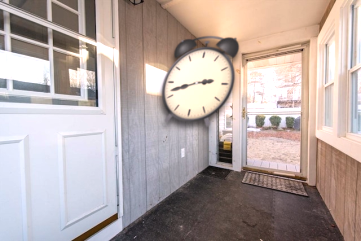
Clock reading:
2 h 42 min
